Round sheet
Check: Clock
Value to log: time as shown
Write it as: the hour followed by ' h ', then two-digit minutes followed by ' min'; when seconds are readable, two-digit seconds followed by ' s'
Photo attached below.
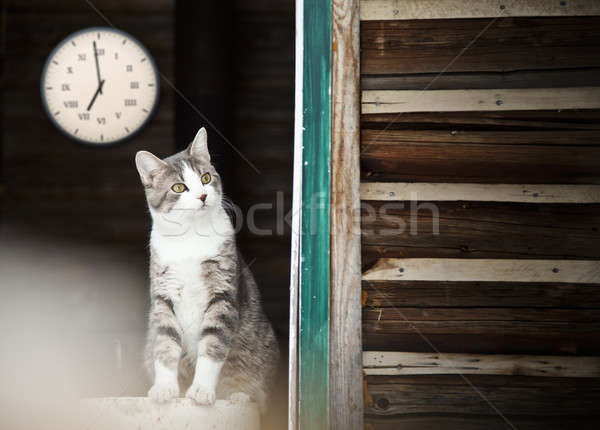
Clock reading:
6 h 59 min
